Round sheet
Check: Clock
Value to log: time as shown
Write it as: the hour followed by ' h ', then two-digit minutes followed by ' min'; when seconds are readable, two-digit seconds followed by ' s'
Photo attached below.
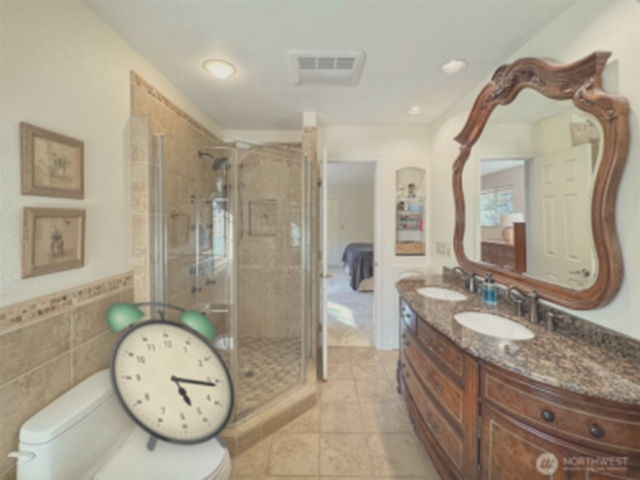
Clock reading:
5 h 16 min
